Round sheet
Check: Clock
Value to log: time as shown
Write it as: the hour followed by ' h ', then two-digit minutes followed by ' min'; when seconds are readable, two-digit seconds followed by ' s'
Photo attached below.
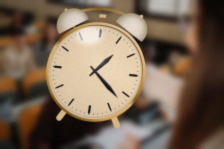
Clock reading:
1 h 22 min
